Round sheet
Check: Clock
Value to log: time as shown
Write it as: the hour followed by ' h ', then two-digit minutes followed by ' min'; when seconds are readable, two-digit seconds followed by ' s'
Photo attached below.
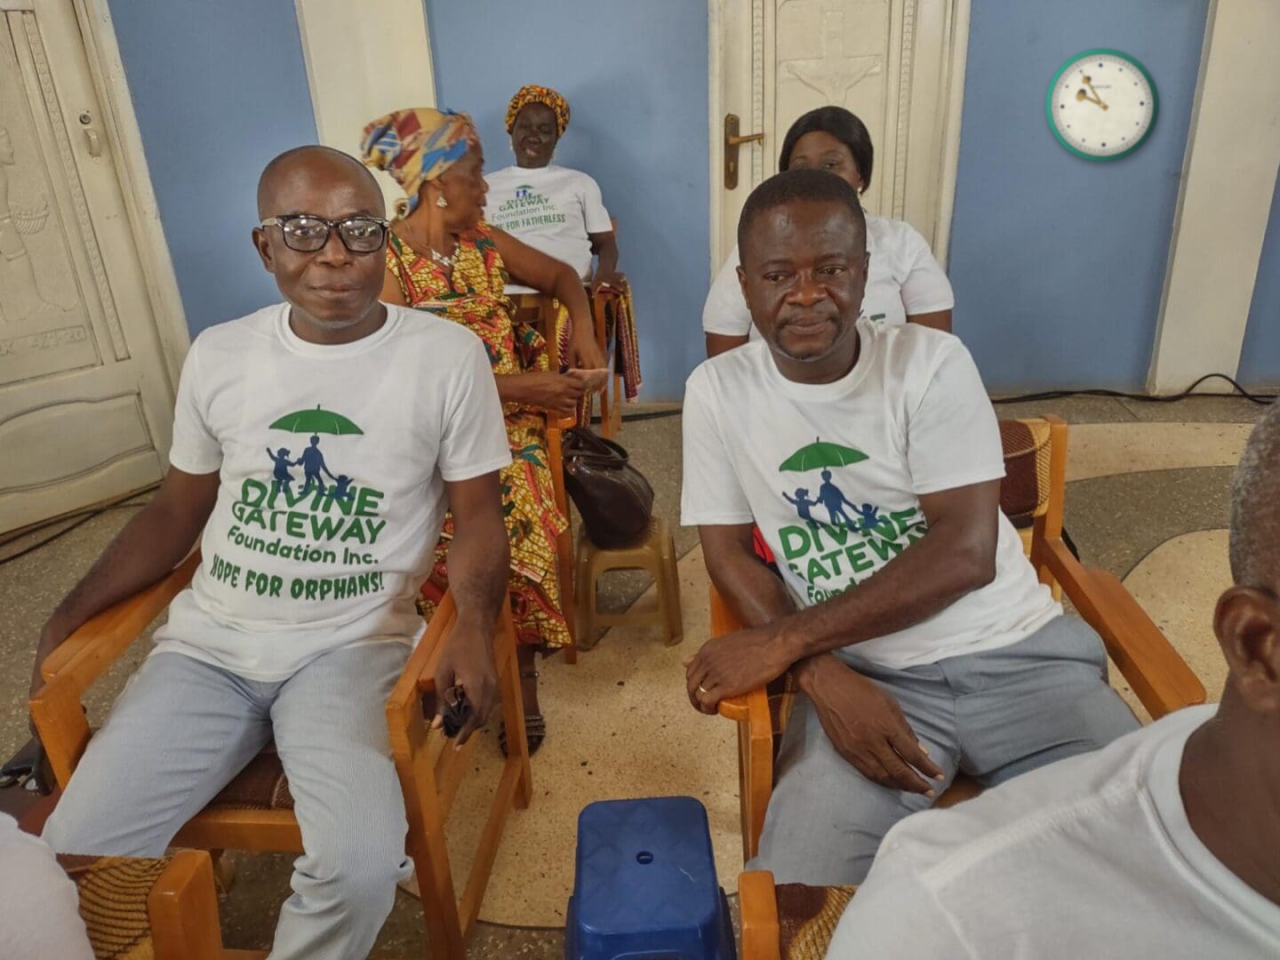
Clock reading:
9 h 55 min
